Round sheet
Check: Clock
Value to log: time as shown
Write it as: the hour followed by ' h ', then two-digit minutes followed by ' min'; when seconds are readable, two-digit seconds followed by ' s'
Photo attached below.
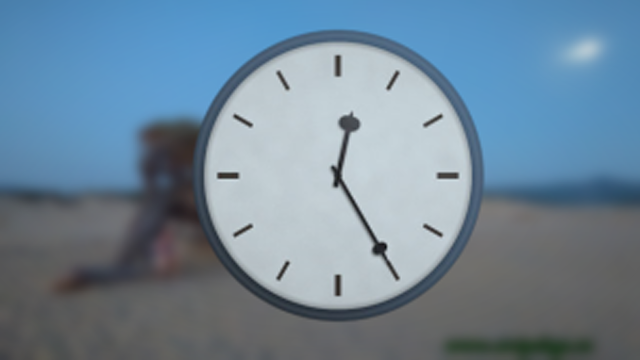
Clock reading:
12 h 25 min
